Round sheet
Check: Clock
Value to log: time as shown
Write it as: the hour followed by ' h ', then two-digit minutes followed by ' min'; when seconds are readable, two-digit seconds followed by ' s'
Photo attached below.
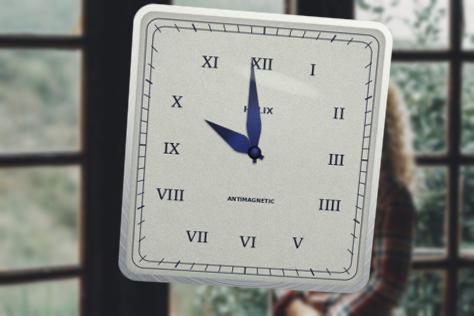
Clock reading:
9 h 59 min
